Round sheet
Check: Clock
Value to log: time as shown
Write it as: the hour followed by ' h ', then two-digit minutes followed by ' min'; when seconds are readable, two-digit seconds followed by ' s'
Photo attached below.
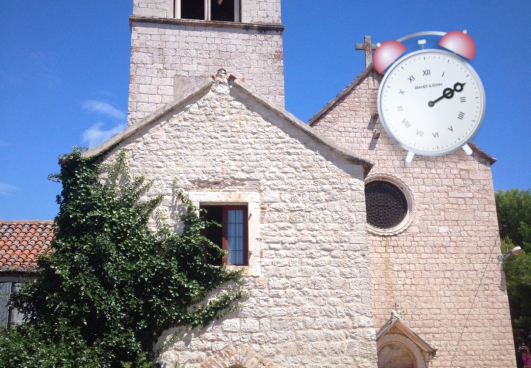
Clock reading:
2 h 11 min
